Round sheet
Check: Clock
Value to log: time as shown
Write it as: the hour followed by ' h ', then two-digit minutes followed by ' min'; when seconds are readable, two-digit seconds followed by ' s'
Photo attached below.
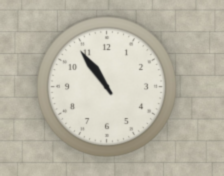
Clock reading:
10 h 54 min
